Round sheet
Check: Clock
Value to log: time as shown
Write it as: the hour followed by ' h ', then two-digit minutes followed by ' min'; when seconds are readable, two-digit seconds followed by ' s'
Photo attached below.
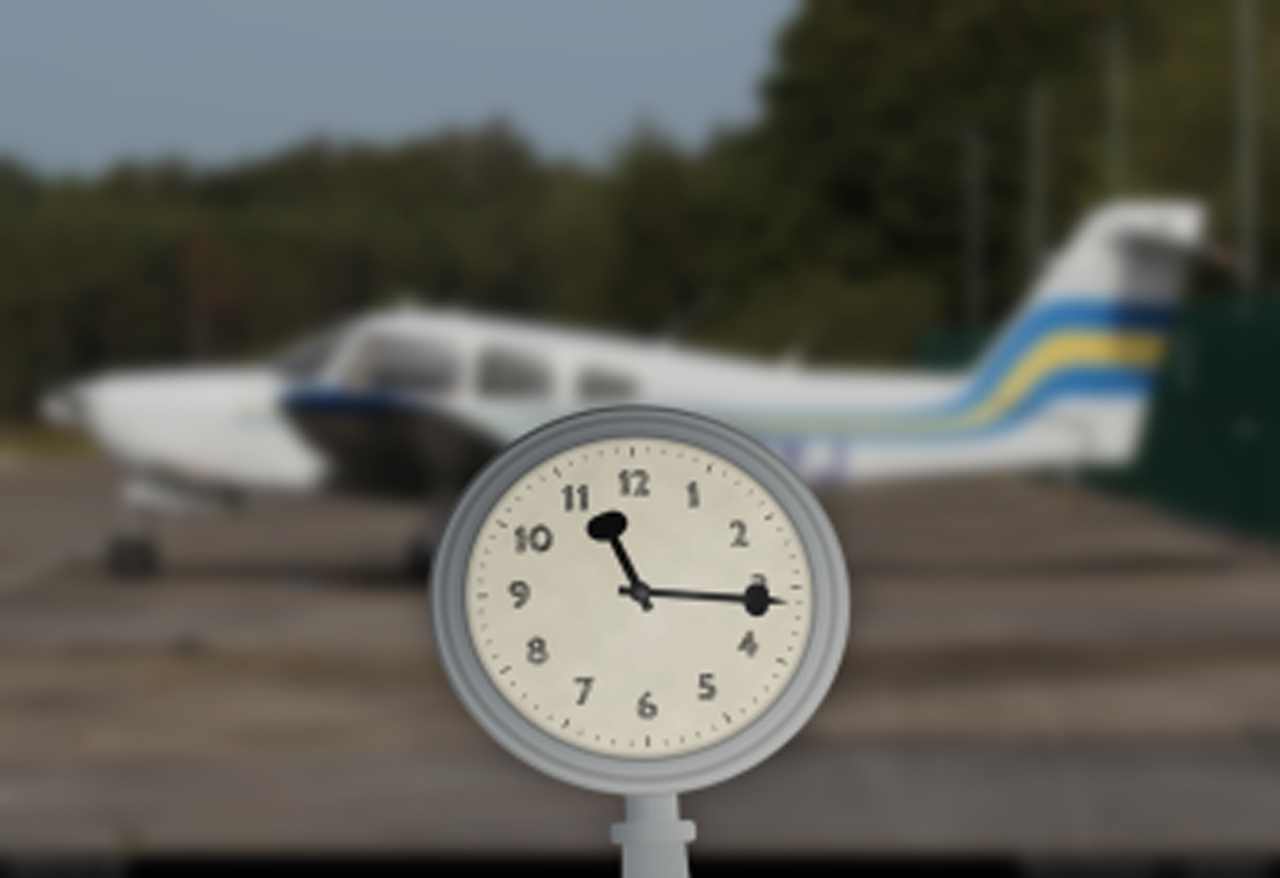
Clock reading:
11 h 16 min
